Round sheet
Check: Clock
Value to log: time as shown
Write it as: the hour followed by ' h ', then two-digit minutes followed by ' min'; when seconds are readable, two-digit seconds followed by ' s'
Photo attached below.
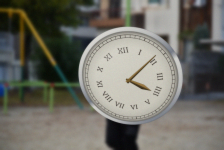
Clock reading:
4 h 09 min
